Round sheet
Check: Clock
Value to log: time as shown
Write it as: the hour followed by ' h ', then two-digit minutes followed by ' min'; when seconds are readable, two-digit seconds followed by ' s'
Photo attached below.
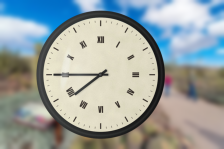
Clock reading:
7 h 45 min
